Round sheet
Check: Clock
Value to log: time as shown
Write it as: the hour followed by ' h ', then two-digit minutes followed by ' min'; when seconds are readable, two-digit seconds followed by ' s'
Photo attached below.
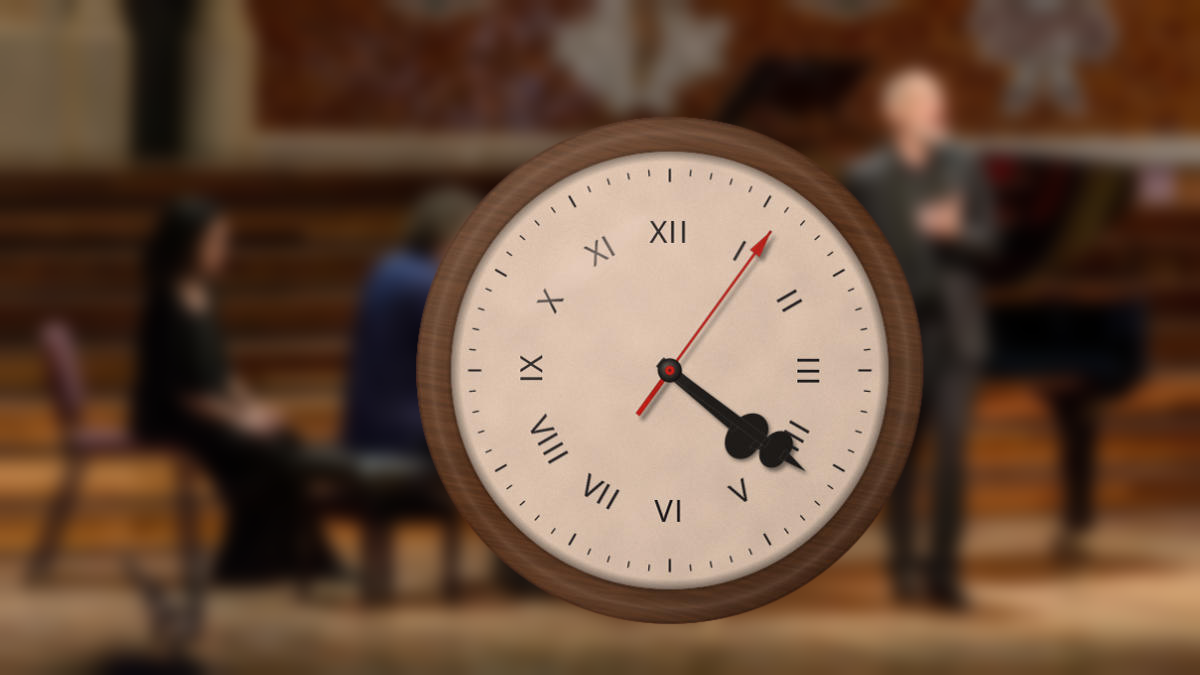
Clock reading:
4 h 21 min 06 s
